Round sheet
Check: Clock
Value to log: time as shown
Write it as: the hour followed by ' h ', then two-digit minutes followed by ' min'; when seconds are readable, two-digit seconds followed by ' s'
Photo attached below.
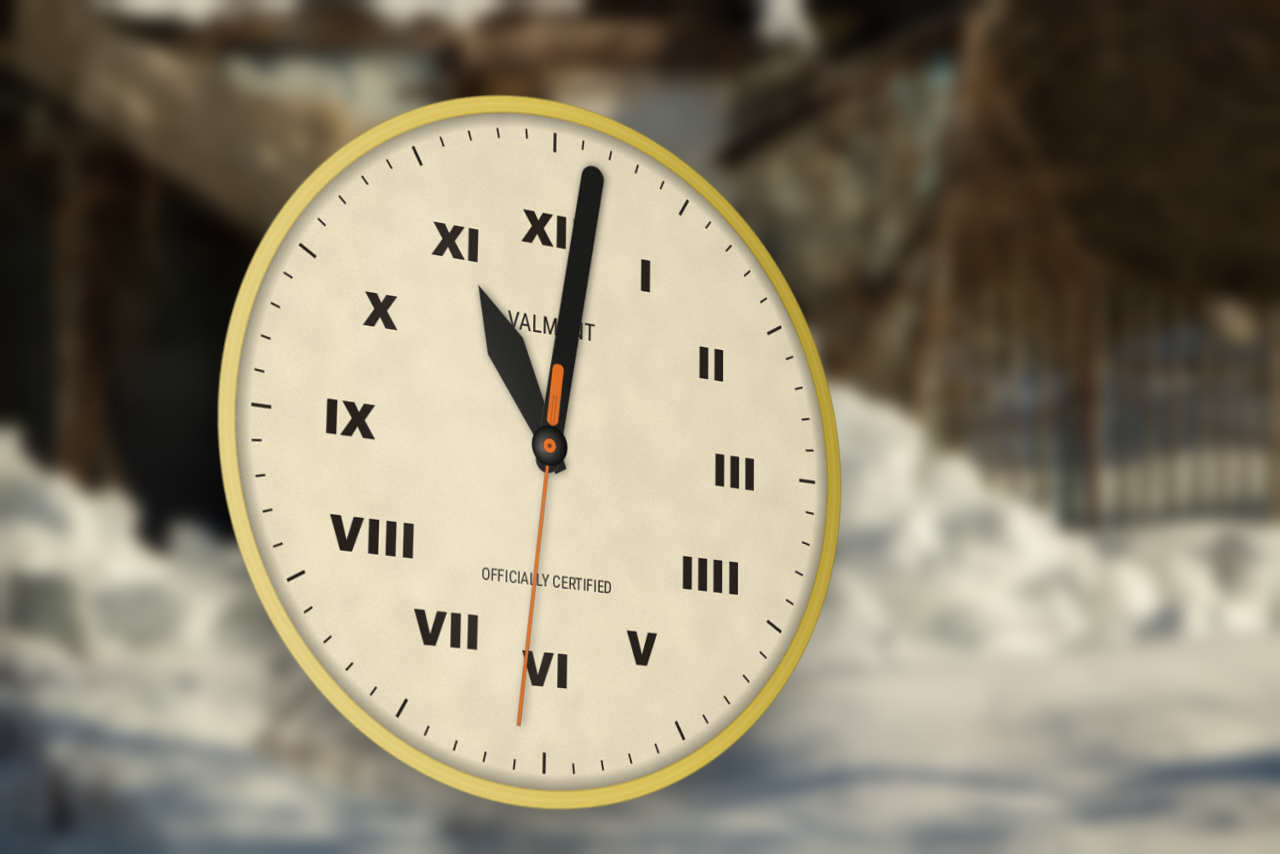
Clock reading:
11 h 01 min 31 s
